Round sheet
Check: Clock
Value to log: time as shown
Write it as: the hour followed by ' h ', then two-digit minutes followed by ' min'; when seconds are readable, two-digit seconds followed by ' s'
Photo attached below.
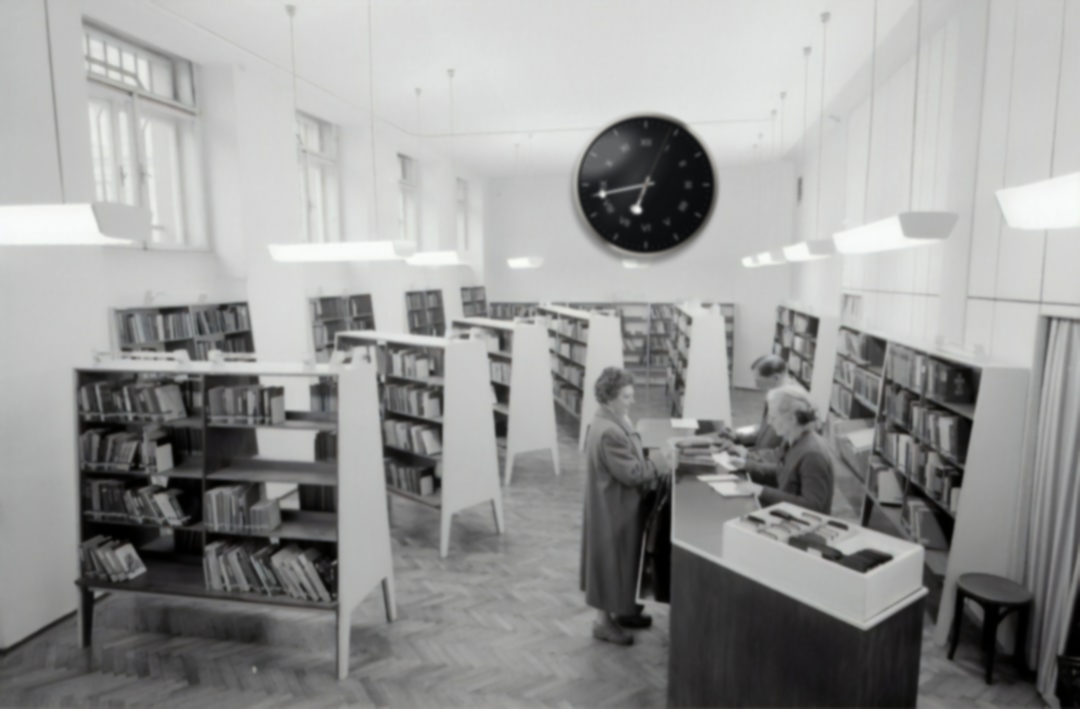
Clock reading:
6 h 43 min 04 s
